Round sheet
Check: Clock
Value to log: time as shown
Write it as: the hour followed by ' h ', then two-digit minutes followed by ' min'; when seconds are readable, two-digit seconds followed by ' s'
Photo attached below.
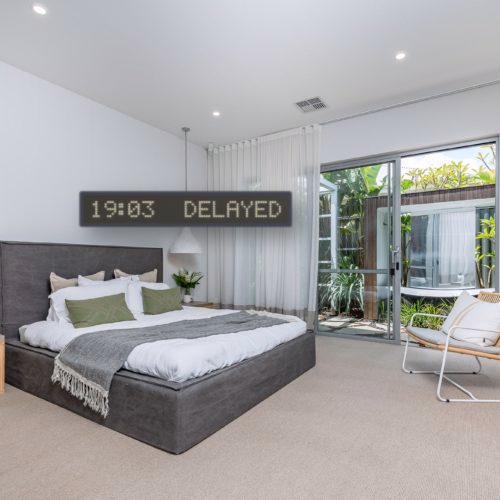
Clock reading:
19 h 03 min
